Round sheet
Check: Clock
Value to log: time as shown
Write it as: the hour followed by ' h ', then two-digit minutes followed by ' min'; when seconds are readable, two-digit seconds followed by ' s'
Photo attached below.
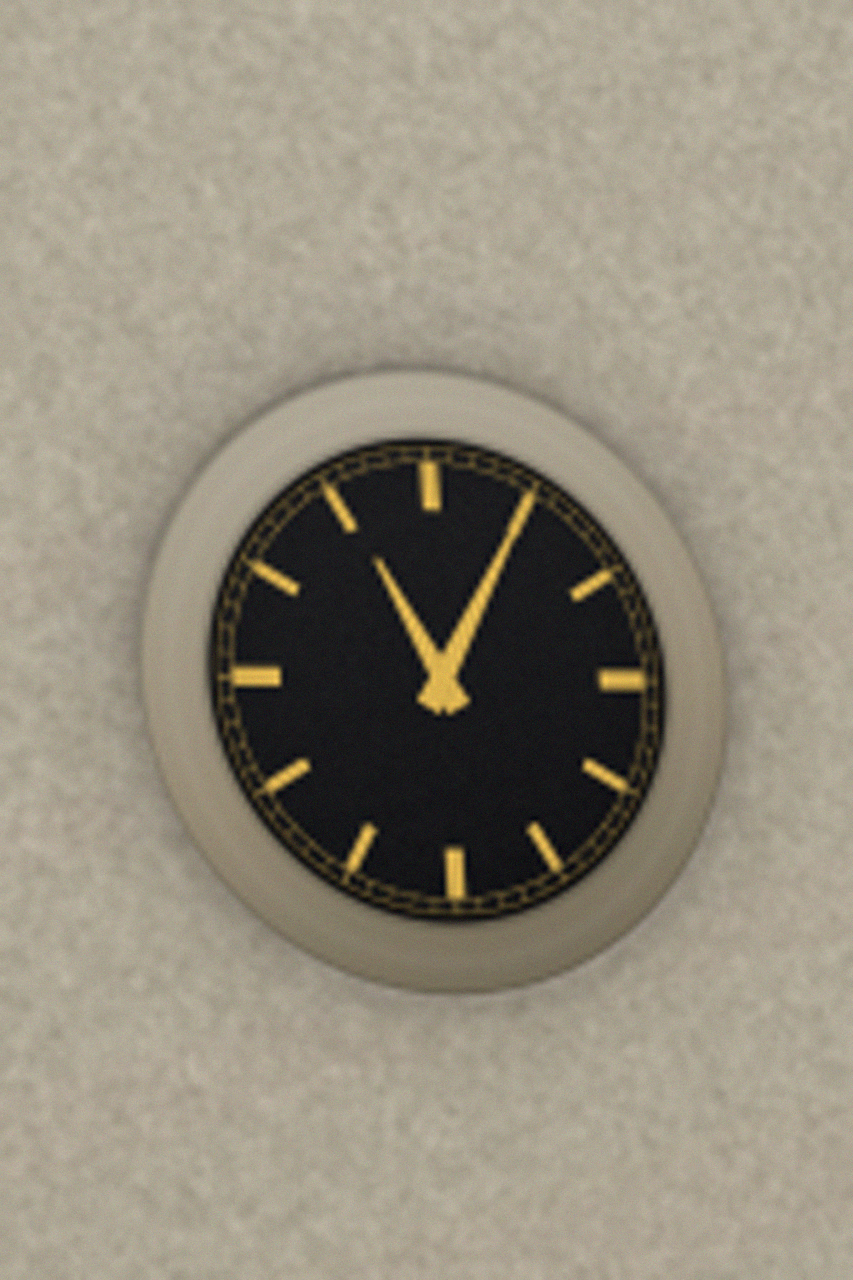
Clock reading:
11 h 05 min
